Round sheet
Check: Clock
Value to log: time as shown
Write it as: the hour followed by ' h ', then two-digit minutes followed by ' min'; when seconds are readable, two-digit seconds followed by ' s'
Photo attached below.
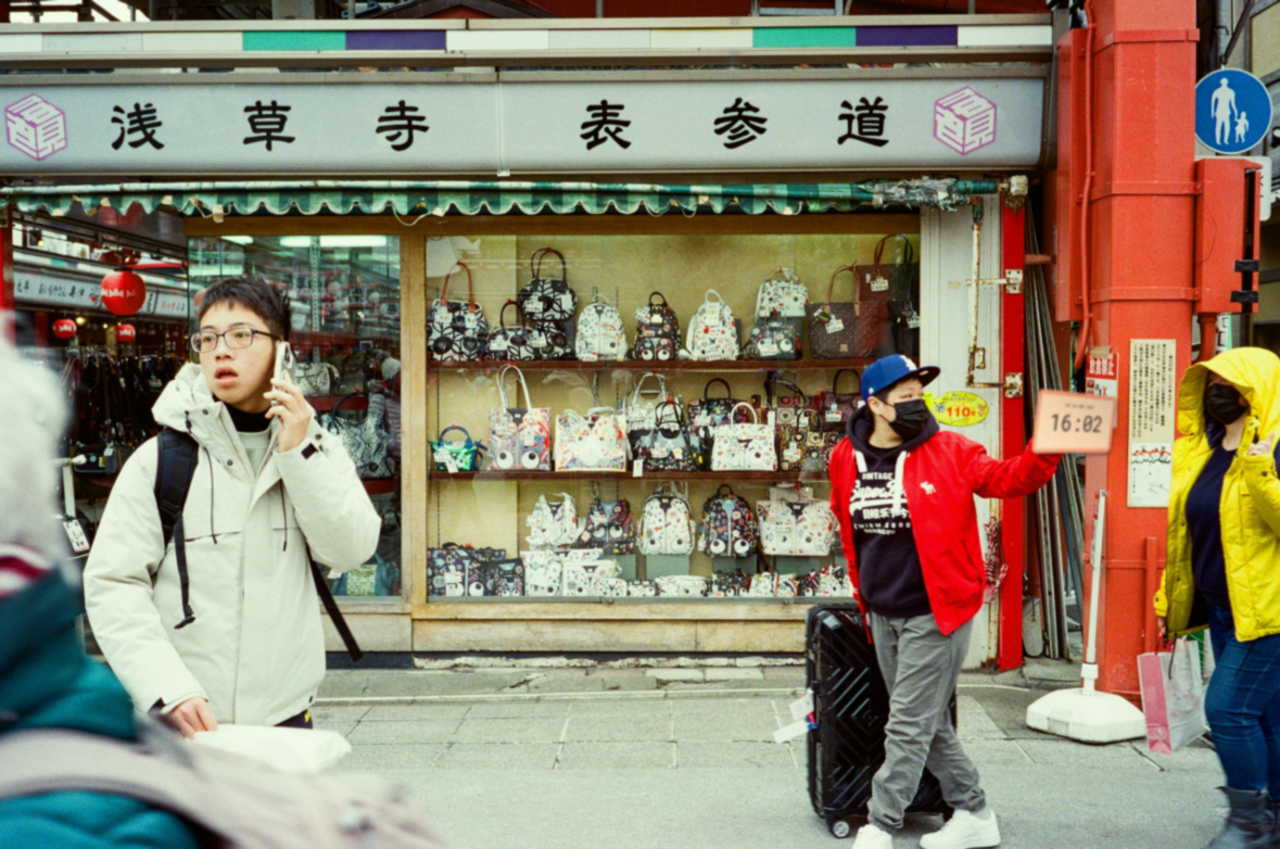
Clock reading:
16 h 02 min
